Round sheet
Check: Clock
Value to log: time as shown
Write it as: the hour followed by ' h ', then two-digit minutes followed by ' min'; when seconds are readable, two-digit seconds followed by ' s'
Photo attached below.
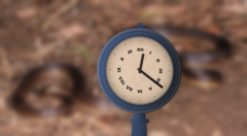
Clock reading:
12 h 21 min
